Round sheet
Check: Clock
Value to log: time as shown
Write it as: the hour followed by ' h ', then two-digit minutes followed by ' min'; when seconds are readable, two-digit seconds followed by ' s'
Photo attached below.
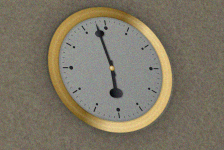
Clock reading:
5 h 58 min
